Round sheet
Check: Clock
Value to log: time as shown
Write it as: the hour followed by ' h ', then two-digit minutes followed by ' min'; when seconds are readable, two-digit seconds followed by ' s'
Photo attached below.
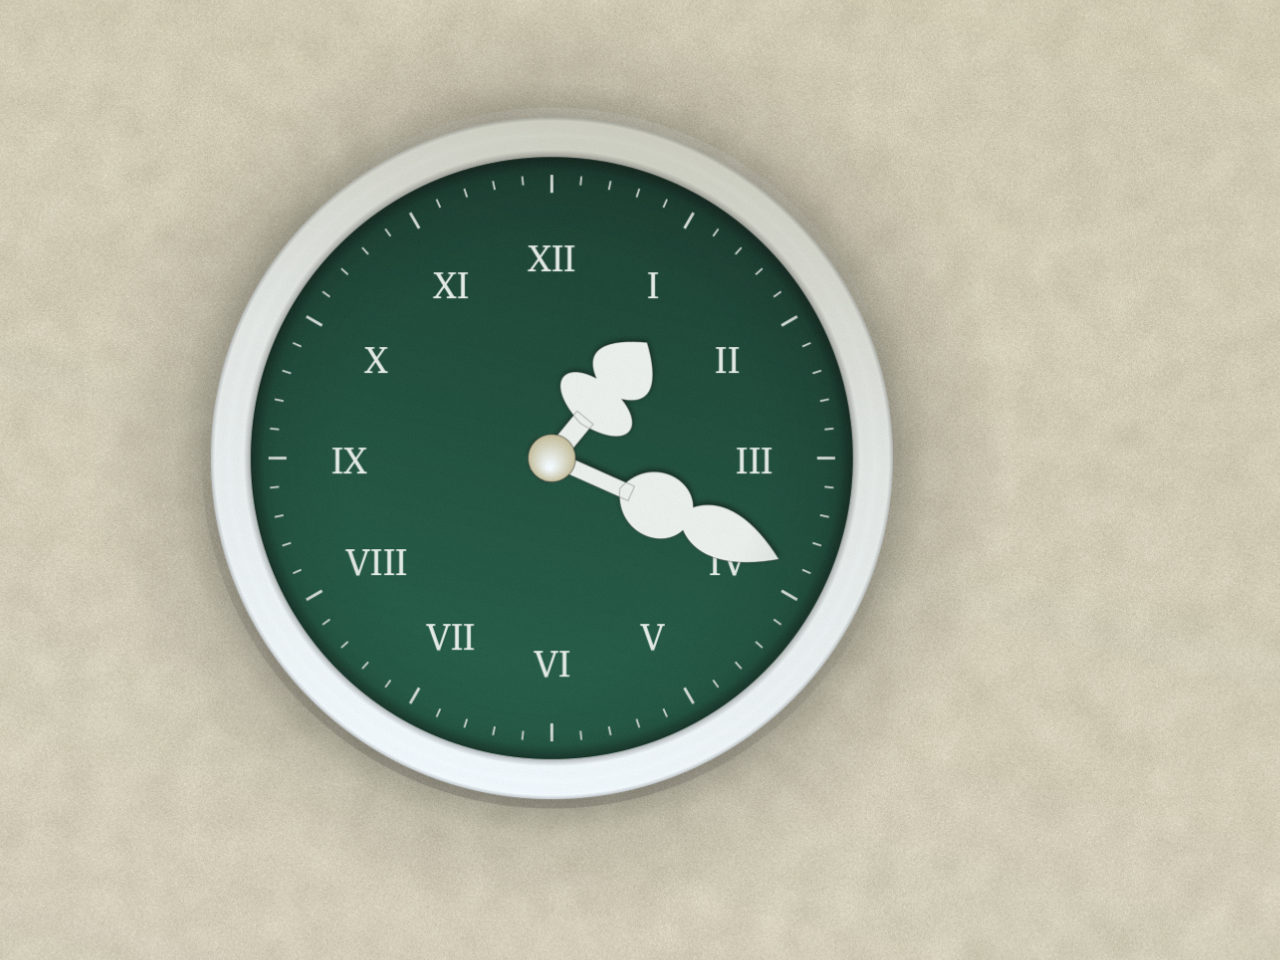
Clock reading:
1 h 19 min
